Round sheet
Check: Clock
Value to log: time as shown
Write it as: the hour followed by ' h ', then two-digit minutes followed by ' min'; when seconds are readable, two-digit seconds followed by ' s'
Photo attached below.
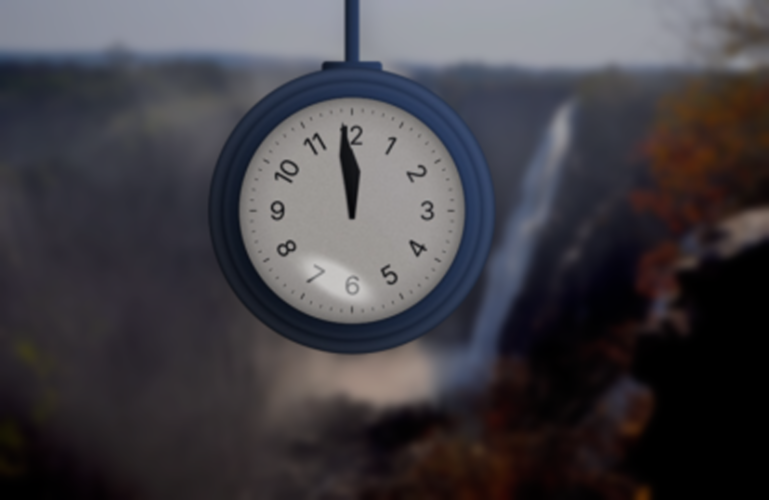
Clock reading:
11 h 59 min
